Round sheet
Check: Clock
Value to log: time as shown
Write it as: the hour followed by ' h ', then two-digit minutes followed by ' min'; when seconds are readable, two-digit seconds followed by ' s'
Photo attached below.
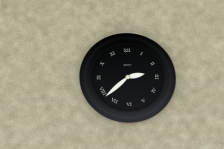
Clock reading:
2 h 38 min
